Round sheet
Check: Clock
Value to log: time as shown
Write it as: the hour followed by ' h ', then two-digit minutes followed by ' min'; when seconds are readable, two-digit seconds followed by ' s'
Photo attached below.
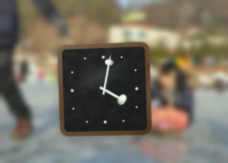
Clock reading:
4 h 02 min
